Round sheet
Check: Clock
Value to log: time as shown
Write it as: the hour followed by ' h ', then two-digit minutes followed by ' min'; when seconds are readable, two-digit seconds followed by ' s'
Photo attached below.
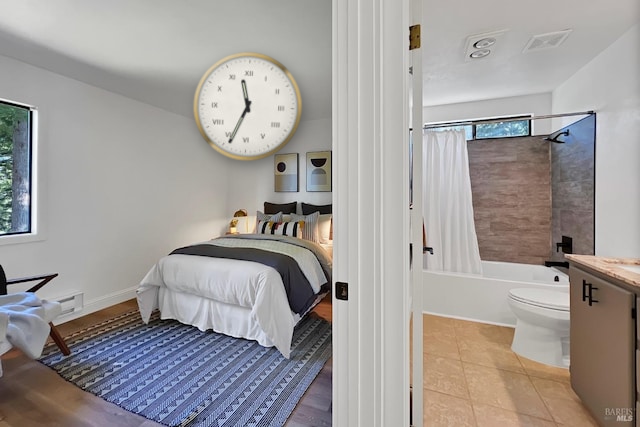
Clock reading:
11 h 34 min
